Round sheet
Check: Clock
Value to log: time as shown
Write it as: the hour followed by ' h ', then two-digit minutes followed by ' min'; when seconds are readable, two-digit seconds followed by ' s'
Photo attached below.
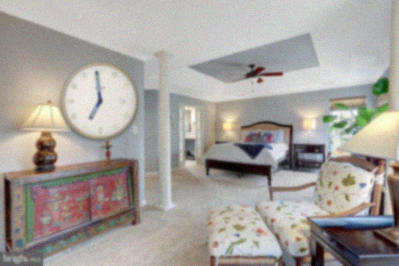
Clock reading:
6 h 59 min
